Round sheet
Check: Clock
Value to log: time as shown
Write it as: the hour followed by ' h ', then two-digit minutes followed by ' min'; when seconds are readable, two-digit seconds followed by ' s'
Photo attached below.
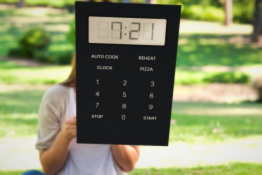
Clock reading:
7 h 21 min
